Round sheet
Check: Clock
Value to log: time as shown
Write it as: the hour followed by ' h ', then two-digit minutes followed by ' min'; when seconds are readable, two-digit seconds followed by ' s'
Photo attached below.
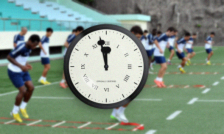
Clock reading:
11 h 58 min
